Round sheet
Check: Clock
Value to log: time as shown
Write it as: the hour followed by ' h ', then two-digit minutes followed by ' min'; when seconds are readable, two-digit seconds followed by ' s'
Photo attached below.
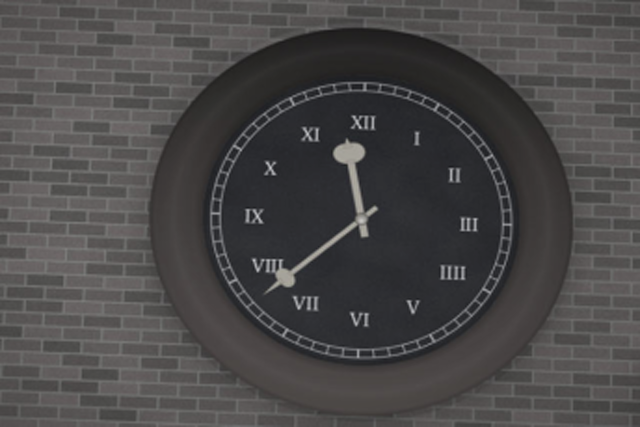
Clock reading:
11 h 38 min
